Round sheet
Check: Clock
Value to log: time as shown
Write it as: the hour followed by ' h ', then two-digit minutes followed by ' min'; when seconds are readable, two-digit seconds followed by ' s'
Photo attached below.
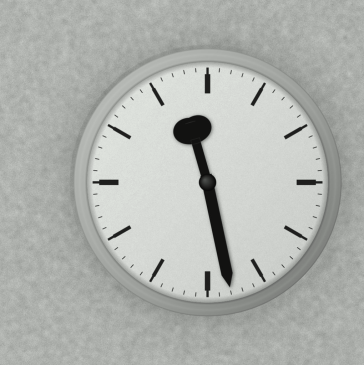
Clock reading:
11 h 28 min
